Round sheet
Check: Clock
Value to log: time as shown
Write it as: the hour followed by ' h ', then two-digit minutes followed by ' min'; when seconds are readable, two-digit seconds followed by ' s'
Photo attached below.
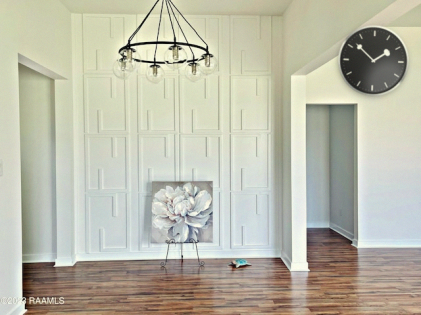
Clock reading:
1 h 52 min
